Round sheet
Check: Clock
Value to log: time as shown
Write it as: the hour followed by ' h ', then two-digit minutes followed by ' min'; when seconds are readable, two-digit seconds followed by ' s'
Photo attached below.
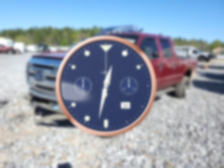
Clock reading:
12 h 32 min
